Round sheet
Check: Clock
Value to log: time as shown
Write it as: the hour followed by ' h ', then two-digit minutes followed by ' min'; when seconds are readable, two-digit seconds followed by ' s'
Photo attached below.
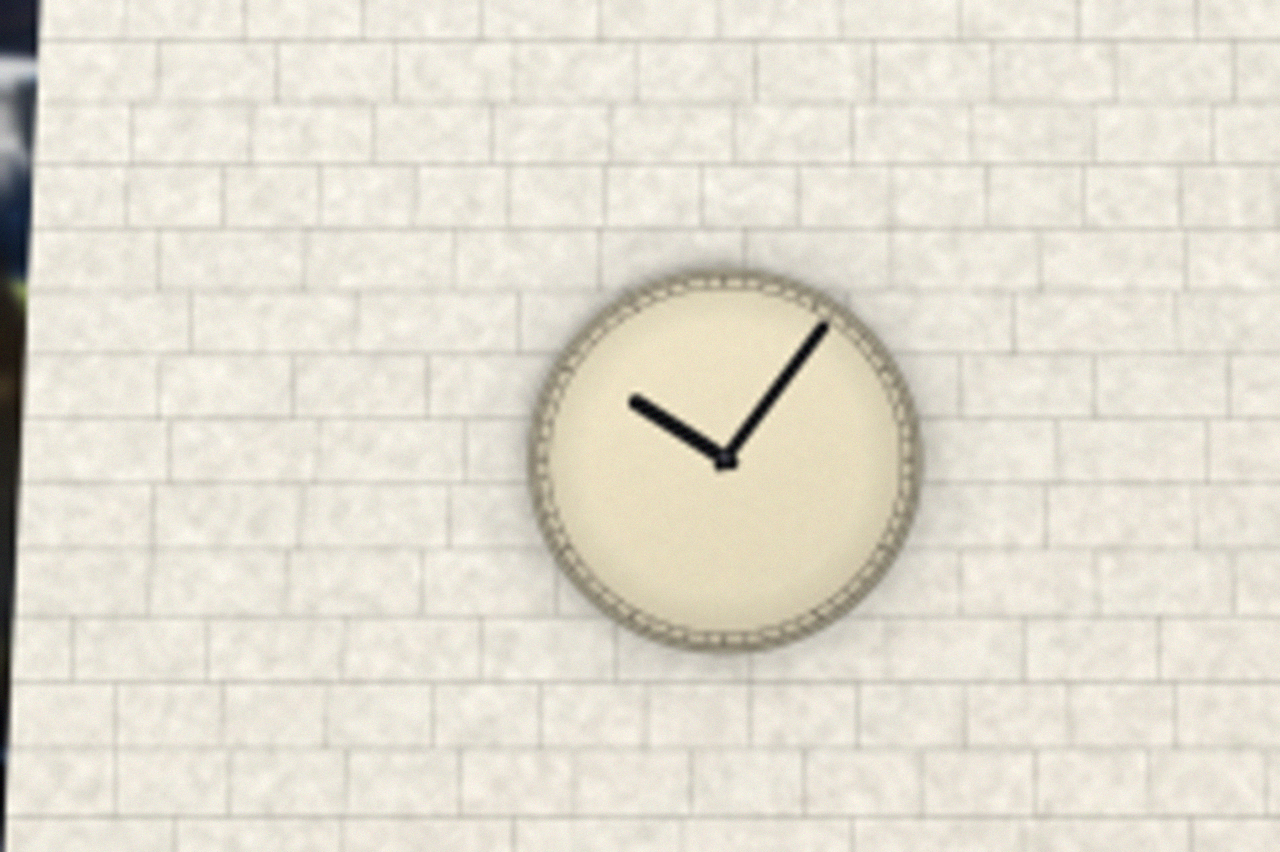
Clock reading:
10 h 06 min
